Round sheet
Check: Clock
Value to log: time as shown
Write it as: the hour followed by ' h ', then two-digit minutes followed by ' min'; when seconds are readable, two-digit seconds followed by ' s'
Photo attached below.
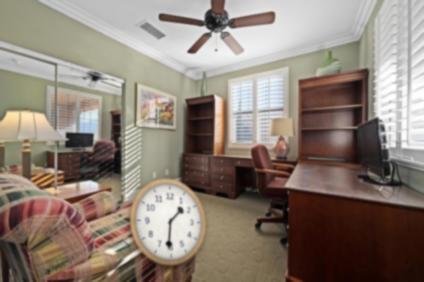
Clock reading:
1 h 31 min
